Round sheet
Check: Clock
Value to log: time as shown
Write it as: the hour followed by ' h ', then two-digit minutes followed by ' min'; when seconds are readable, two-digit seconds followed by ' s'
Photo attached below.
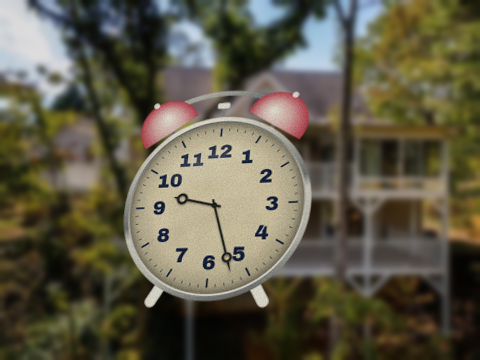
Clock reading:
9 h 27 min
